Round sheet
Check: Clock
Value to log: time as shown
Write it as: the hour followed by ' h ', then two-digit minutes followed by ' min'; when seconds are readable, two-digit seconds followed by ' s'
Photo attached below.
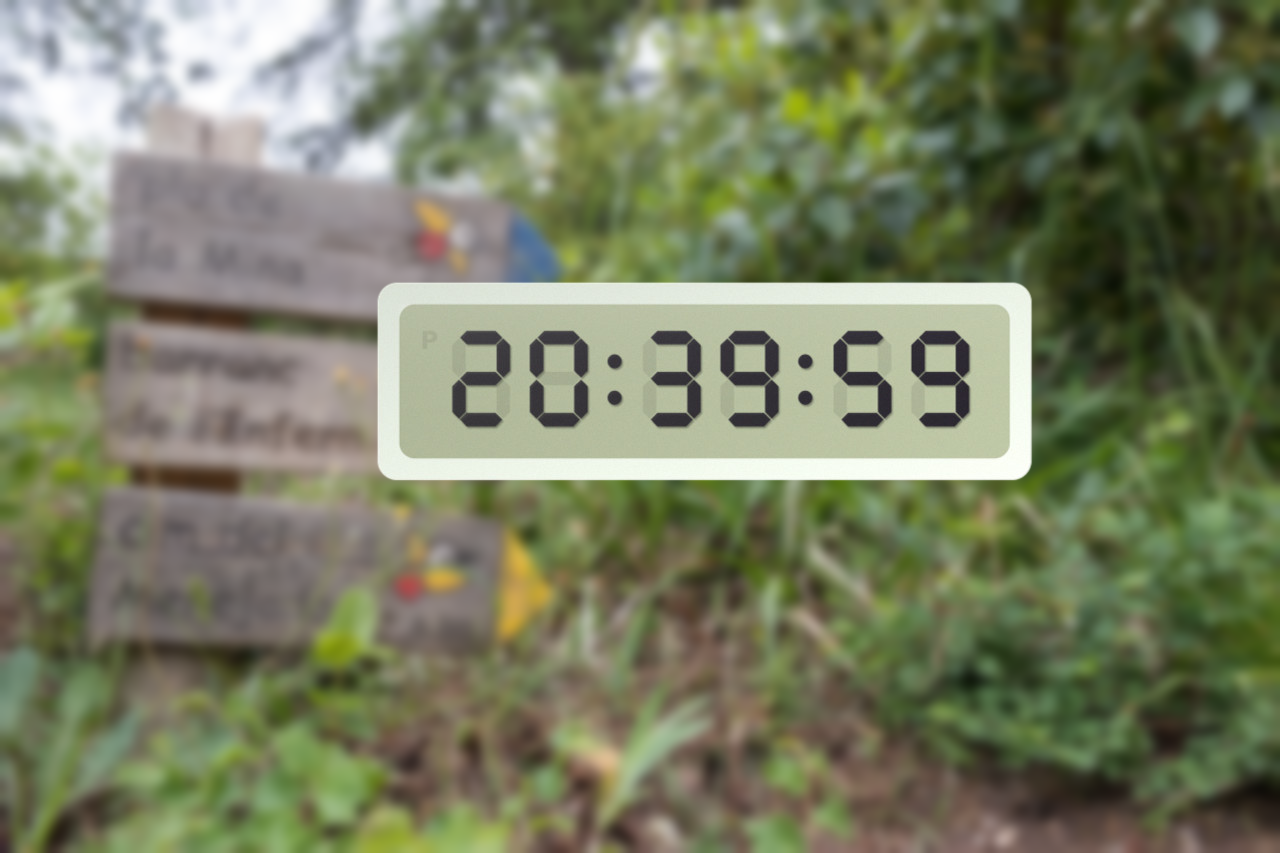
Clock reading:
20 h 39 min 59 s
